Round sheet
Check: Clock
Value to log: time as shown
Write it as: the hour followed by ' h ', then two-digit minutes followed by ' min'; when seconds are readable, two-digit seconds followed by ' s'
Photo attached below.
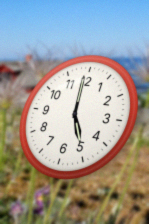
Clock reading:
4 h 59 min
